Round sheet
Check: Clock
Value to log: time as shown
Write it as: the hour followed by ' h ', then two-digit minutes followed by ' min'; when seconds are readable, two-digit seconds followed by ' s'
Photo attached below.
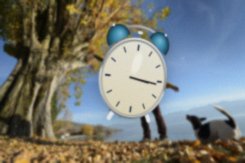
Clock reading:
3 h 16 min
